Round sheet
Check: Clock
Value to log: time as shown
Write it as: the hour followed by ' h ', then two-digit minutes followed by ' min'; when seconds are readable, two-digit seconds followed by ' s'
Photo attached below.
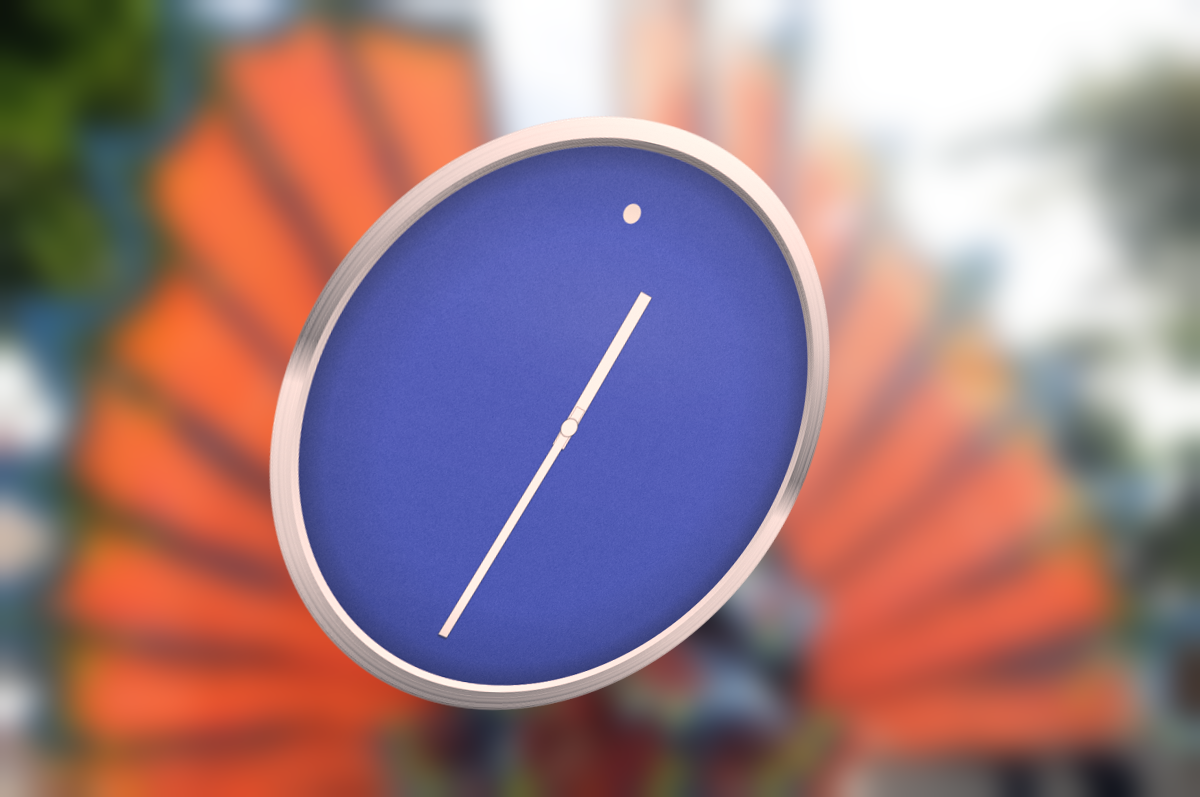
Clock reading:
12 h 33 min
